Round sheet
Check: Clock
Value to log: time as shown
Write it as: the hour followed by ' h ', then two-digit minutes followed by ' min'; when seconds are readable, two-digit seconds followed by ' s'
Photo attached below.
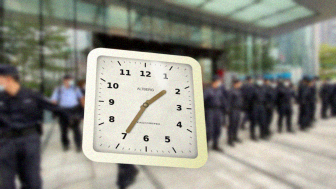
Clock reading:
1 h 35 min
